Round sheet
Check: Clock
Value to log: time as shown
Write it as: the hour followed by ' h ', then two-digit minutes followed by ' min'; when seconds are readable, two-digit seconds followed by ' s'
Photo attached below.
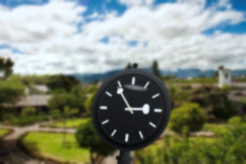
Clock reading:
2 h 54 min
